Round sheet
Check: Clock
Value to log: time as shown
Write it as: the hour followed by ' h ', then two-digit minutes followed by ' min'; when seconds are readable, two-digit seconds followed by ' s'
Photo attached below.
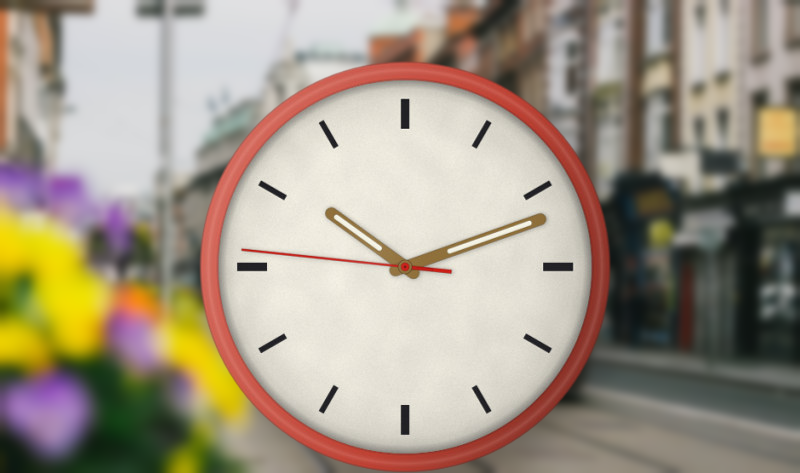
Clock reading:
10 h 11 min 46 s
